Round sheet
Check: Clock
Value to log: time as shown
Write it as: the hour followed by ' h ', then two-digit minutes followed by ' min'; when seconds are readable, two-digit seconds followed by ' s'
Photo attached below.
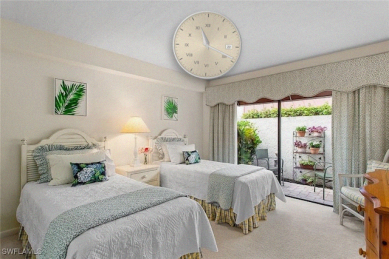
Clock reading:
11 h 19 min
